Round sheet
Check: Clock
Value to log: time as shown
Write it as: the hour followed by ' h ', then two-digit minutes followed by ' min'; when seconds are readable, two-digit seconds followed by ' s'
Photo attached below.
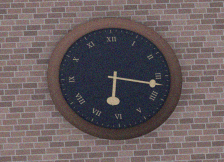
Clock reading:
6 h 17 min
